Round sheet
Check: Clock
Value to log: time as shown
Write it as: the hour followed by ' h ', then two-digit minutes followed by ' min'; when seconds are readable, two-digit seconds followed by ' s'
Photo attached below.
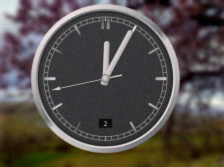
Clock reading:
12 h 04 min 43 s
